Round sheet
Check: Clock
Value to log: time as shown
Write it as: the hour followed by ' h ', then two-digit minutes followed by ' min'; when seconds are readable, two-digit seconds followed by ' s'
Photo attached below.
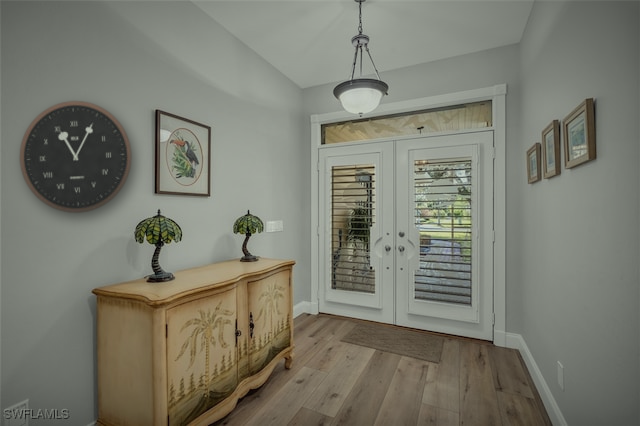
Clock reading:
11 h 05 min
